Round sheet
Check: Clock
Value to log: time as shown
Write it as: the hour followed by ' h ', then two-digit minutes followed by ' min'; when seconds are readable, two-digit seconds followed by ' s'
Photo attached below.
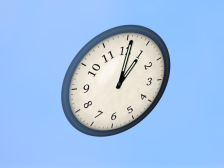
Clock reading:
1 h 01 min
